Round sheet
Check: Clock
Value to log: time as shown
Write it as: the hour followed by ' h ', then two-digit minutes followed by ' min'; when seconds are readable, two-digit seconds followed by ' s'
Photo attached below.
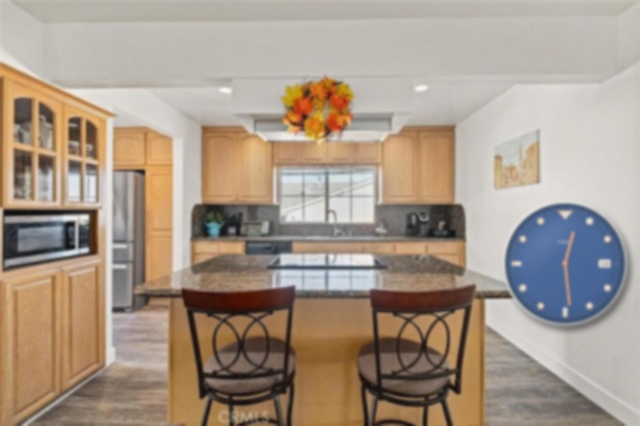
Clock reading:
12 h 29 min
